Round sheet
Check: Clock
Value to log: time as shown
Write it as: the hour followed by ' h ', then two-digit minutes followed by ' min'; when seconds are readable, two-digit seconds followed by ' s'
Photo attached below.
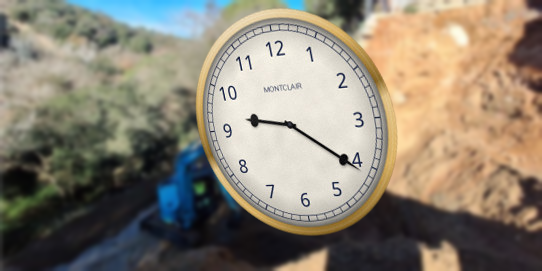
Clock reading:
9 h 21 min
